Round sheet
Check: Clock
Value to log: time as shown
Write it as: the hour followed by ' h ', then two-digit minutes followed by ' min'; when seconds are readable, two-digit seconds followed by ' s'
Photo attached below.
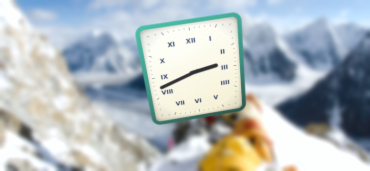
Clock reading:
2 h 42 min
